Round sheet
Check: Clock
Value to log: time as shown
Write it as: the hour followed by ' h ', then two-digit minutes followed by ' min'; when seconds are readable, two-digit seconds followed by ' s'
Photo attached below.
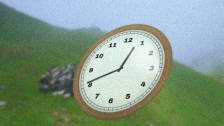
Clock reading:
12 h 41 min
